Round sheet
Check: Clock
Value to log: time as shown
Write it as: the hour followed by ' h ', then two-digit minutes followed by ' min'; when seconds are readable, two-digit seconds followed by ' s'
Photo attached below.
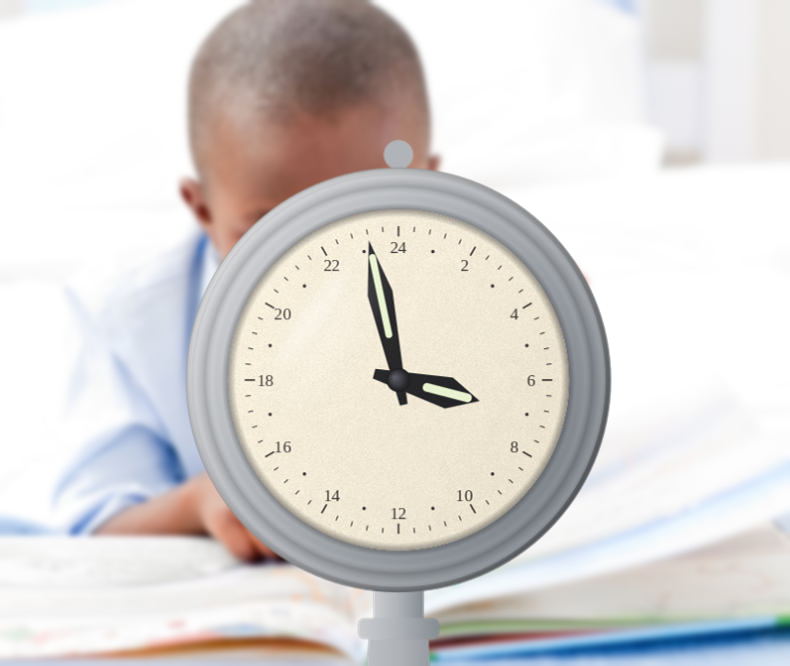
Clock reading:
6 h 58 min
